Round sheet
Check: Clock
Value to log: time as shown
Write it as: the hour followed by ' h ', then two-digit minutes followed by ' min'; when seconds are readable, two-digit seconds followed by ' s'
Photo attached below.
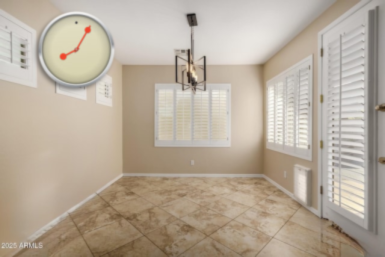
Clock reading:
8 h 05 min
